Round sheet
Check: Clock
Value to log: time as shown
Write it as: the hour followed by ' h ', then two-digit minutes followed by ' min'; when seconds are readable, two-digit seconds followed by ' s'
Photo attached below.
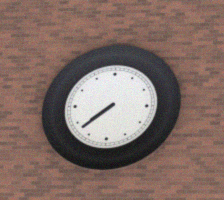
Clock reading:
7 h 38 min
